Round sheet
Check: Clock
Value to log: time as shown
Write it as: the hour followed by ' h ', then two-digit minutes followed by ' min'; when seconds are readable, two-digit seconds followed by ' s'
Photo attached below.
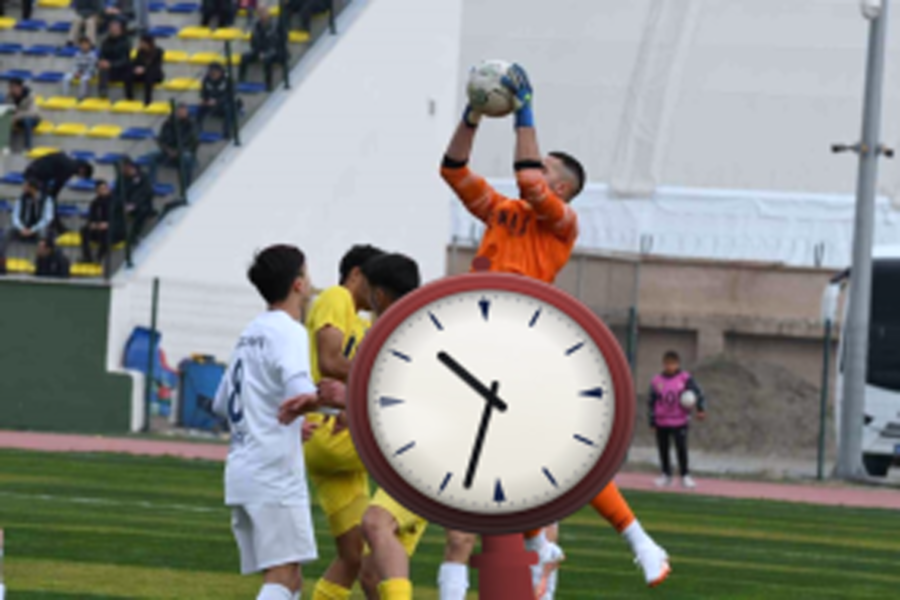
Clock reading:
10 h 33 min
